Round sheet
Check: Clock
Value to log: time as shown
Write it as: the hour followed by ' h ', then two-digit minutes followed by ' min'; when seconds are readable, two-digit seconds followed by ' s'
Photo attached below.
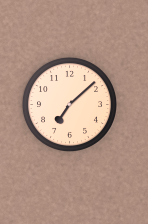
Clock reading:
7 h 08 min
